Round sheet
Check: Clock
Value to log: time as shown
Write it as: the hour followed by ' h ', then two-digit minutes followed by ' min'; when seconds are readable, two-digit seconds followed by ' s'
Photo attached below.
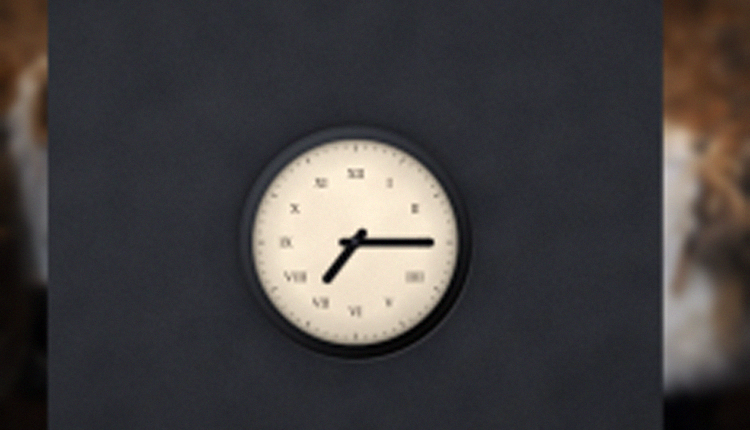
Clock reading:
7 h 15 min
